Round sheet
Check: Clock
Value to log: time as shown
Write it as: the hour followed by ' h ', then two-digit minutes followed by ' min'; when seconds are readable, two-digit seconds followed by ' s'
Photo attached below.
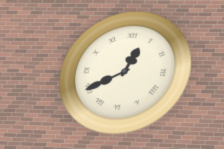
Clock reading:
12 h 40 min
